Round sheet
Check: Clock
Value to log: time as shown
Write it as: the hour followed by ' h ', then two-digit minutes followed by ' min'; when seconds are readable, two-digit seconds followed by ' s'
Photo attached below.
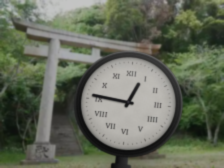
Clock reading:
12 h 46 min
